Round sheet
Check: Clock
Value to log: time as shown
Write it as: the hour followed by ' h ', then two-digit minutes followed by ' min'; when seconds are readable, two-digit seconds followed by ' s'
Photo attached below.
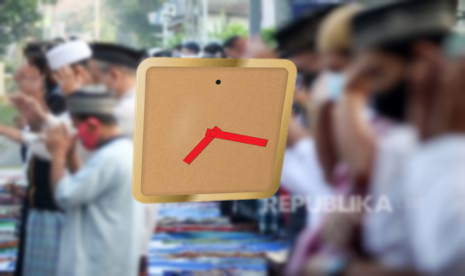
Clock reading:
7 h 17 min
